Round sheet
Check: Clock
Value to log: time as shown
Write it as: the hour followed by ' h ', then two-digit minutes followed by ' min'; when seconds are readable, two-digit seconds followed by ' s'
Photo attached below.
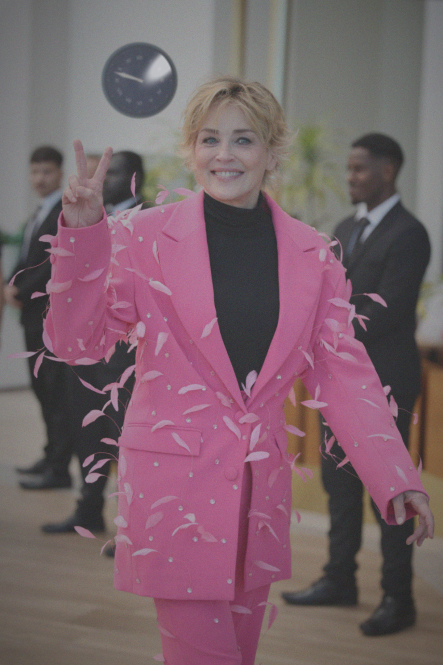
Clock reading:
9 h 48 min
